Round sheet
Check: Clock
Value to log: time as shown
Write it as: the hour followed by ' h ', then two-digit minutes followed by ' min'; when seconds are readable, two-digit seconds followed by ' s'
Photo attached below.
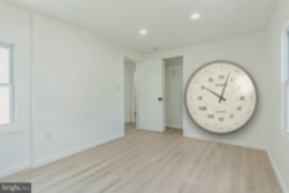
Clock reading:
10 h 03 min
